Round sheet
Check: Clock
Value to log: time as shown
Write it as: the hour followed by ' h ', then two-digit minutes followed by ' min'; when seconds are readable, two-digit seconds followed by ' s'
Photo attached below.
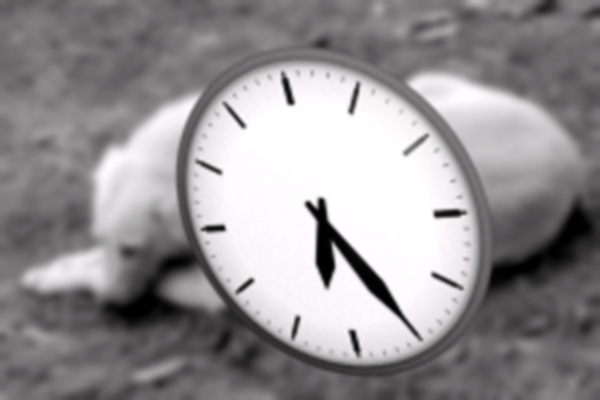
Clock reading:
6 h 25 min
